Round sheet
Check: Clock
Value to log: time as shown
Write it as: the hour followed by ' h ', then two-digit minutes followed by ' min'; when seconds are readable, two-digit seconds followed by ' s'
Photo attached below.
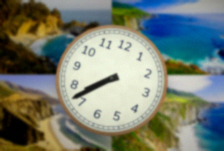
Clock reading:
7 h 37 min
